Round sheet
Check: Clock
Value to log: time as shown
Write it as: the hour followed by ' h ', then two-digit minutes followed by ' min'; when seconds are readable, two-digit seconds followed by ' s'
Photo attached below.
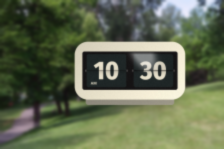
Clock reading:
10 h 30 min
